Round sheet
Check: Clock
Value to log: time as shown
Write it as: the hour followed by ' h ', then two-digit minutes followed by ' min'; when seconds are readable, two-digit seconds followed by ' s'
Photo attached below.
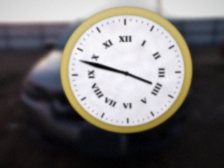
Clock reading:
3 h 48 min
